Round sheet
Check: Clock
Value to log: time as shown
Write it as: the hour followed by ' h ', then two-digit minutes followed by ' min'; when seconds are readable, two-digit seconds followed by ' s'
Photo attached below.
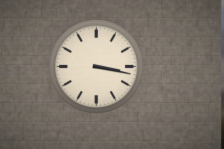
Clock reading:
3 h 17 min
